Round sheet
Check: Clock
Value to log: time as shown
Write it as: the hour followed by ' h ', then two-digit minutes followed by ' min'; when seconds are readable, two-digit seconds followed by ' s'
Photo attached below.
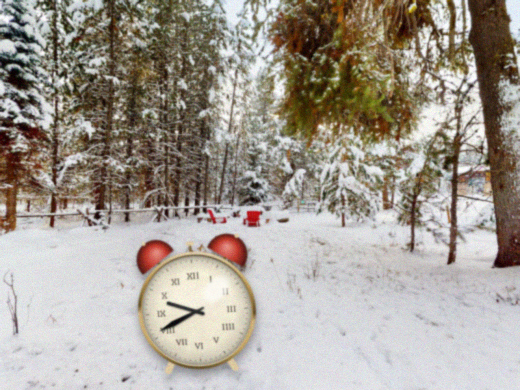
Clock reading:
9 h 41 min
